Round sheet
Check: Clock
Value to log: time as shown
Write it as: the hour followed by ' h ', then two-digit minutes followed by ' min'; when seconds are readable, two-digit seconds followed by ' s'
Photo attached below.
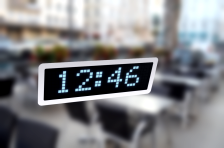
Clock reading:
12 h 46 min
